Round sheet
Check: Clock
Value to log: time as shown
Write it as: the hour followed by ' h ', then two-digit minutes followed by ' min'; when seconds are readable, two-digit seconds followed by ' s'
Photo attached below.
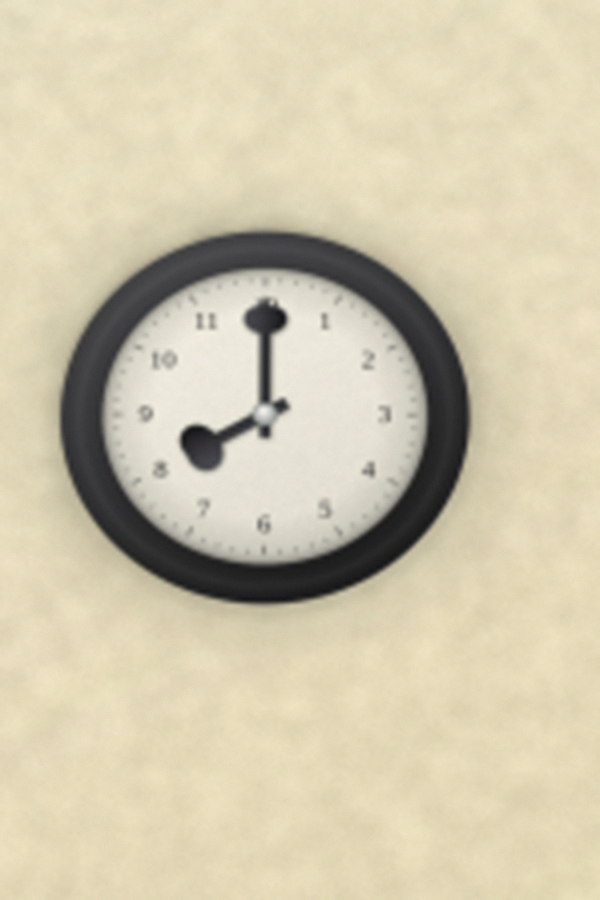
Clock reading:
8 h 00 min
